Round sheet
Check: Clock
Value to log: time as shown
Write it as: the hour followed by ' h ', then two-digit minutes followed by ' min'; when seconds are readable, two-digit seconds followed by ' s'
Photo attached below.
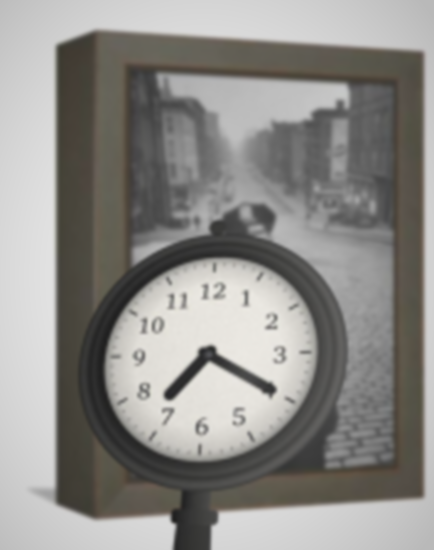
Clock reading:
7 h 20 min
